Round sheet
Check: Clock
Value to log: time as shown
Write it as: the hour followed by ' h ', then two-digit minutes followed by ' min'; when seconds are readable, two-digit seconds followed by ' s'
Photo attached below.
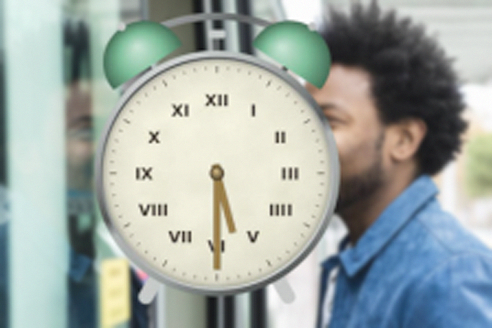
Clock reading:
5 h 30 min
